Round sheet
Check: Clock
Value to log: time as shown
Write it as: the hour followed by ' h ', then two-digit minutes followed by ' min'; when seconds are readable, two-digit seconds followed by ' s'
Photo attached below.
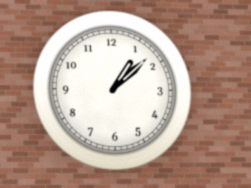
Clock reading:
1 h 08 min
